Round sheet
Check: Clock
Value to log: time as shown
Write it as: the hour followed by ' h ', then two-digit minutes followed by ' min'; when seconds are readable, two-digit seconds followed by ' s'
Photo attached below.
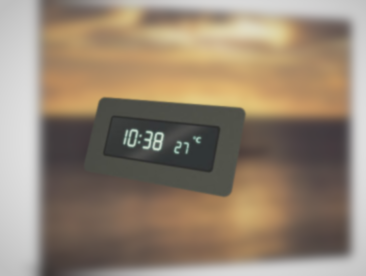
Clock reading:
10 h 38 min
